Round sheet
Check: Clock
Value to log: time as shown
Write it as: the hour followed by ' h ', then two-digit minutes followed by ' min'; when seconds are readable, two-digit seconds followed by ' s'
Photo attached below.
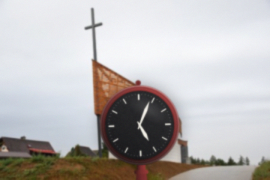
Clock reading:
5 h 04 min
